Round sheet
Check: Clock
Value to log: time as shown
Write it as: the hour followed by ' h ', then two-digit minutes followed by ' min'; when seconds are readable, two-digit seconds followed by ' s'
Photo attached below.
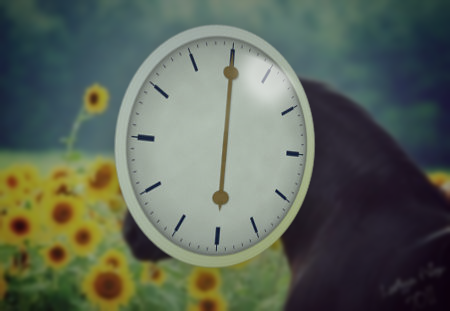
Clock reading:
6 h 00 min
